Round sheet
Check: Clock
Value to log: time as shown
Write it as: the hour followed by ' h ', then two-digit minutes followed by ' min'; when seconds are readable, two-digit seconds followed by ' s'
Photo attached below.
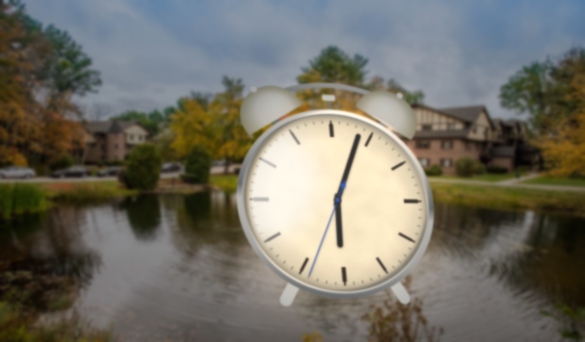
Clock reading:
6 h 03 min 34 s
